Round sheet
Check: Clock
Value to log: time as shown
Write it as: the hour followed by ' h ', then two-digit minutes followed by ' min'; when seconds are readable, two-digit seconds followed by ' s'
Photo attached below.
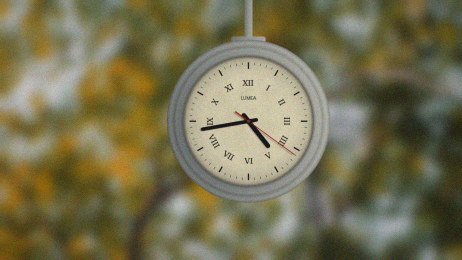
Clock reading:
4 h 43 min 21 s
